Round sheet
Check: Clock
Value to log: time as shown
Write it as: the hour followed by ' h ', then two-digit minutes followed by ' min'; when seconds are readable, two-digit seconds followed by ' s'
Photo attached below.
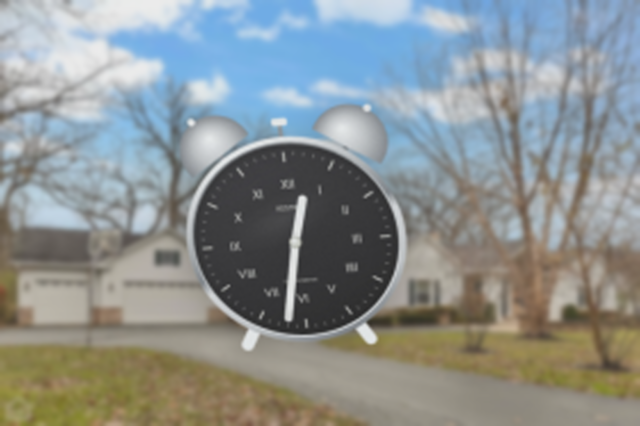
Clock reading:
12 h 32 min
